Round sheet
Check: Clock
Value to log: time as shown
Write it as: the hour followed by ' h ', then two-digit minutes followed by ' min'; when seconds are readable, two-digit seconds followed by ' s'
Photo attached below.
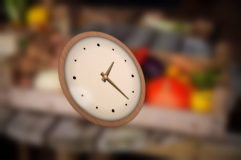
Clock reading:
1 h 23 min
